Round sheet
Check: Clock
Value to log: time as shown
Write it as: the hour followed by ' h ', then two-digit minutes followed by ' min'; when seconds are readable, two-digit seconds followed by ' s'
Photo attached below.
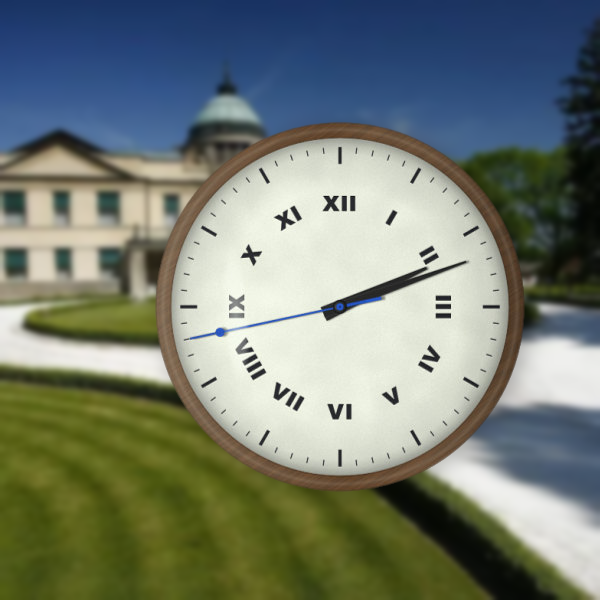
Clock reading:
2 h 11 min 43 s
